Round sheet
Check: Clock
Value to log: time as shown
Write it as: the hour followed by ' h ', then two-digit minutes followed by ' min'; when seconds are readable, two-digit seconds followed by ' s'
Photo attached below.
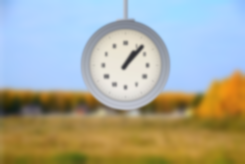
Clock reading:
1 h 07 min
